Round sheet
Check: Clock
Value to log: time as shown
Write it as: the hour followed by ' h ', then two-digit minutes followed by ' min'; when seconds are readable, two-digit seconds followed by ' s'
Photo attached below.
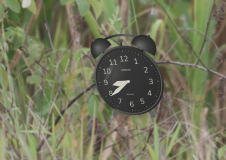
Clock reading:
8 h 39 min
